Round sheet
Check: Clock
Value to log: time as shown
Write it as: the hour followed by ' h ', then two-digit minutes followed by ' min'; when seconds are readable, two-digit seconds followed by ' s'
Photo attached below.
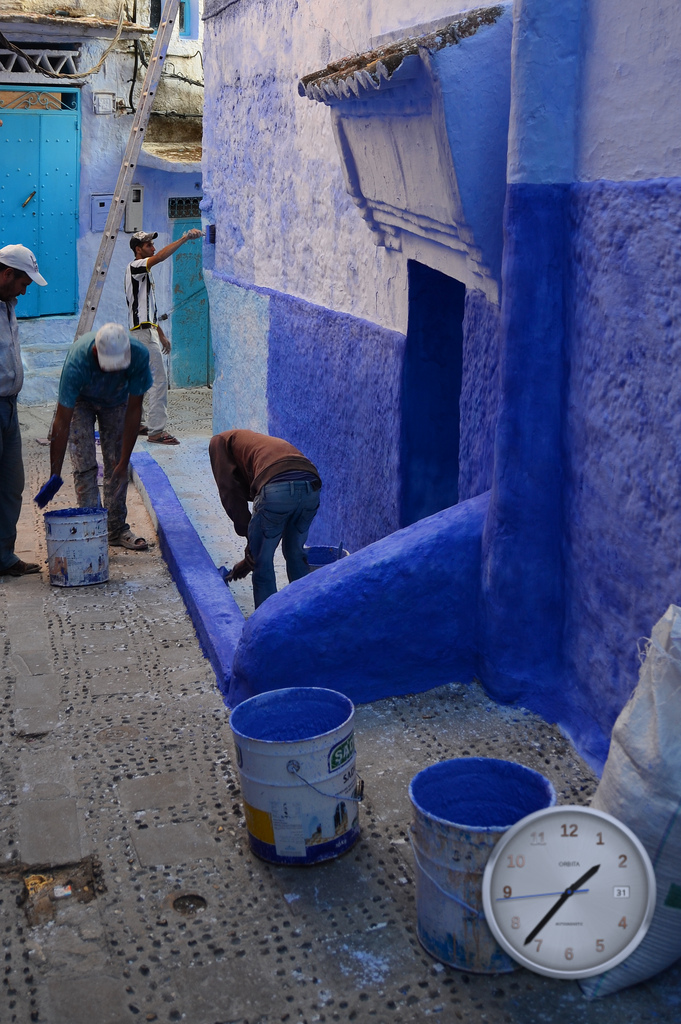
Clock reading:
1 h 36 min 44 s
